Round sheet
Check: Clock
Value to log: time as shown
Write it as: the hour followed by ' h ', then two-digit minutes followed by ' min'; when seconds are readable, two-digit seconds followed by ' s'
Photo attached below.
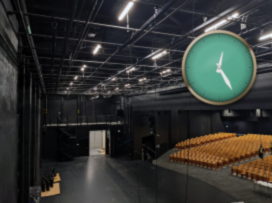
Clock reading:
12 h 25 min
